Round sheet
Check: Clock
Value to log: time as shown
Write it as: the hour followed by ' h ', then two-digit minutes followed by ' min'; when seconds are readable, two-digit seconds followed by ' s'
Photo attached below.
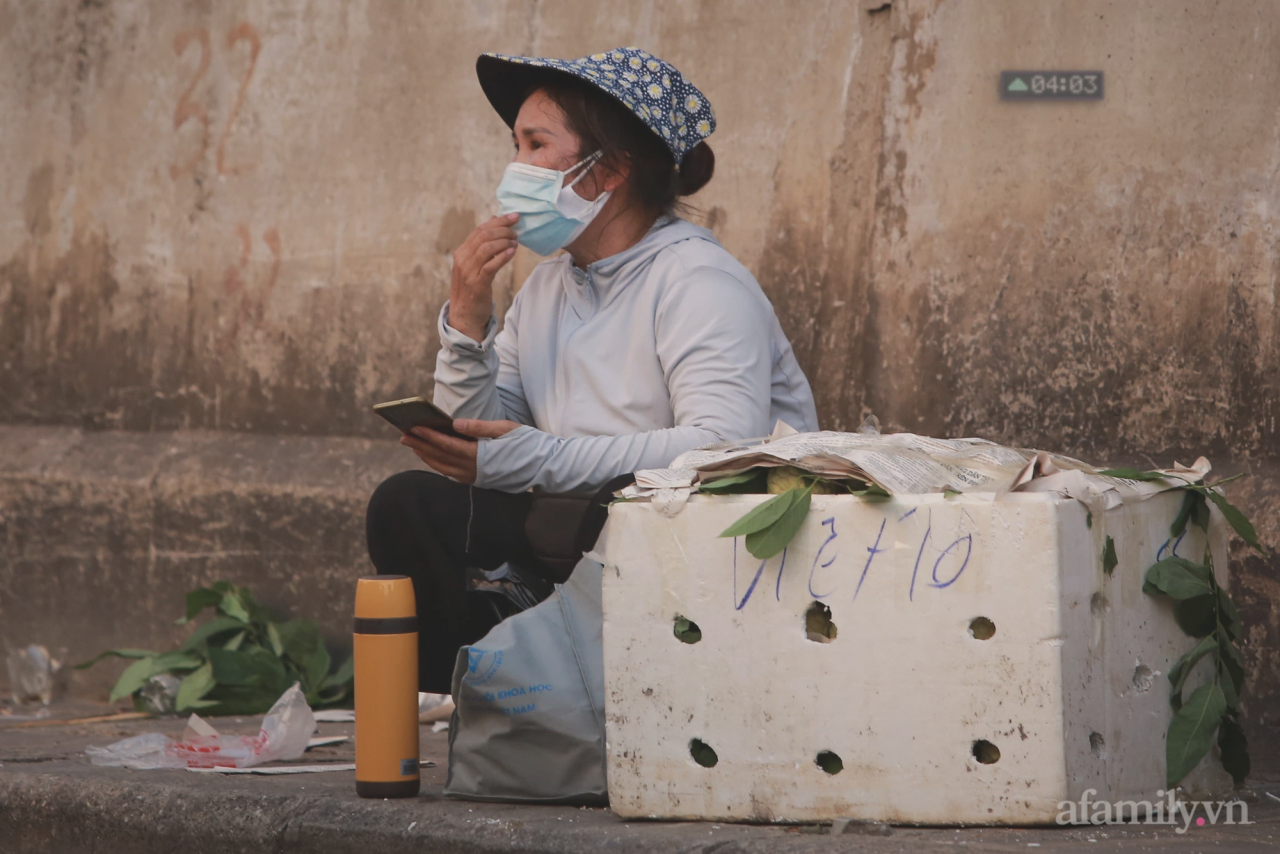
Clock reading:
4 h 03 min
